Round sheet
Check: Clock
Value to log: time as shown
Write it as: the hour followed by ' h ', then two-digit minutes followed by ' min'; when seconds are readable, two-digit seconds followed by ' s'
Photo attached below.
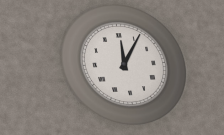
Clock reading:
12 h 06 min
